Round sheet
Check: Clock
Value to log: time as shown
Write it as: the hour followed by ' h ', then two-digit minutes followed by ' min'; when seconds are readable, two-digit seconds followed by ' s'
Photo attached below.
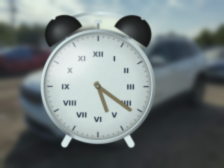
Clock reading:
5 h 21 min
